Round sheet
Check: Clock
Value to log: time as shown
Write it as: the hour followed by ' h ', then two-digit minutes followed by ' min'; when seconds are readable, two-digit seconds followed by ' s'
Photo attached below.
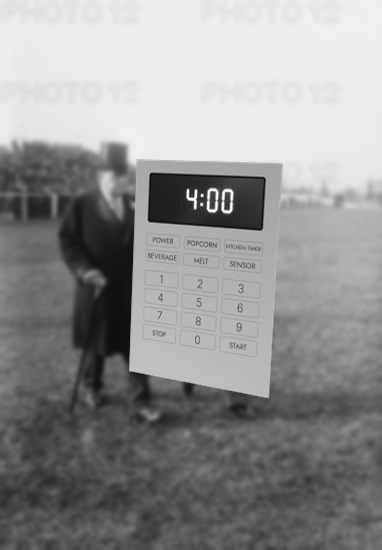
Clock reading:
4 h 00 min
